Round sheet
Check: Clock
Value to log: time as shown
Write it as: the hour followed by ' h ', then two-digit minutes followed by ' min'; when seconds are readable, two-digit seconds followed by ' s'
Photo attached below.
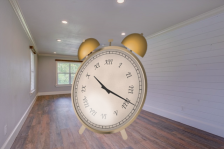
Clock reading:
10 h 19 min
